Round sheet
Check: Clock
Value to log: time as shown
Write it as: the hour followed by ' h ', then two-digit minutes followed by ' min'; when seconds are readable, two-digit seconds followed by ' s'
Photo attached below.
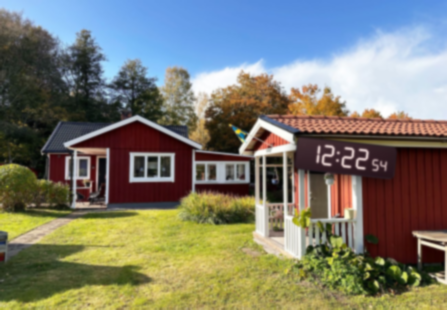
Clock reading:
12 h 22 min 54 s
